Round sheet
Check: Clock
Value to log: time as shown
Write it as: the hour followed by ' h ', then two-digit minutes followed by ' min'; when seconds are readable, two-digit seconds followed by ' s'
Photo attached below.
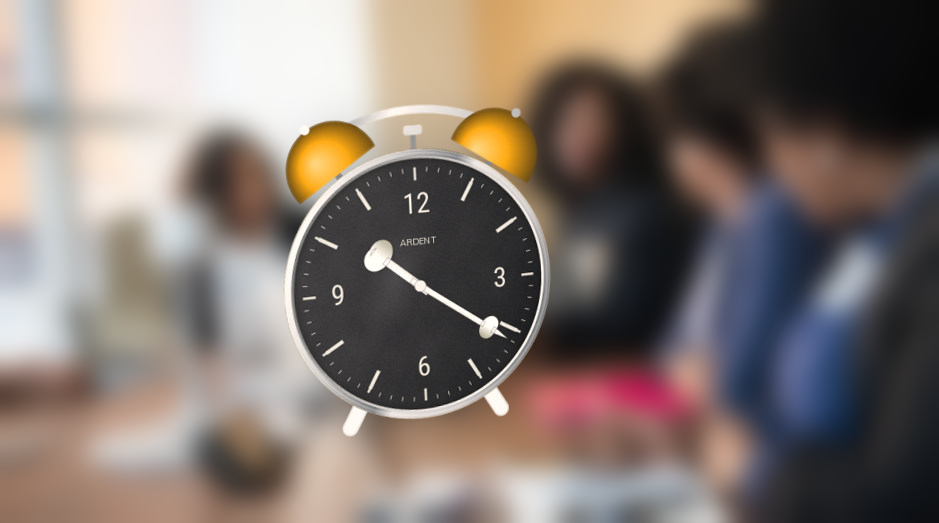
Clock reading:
10 h 21 min
